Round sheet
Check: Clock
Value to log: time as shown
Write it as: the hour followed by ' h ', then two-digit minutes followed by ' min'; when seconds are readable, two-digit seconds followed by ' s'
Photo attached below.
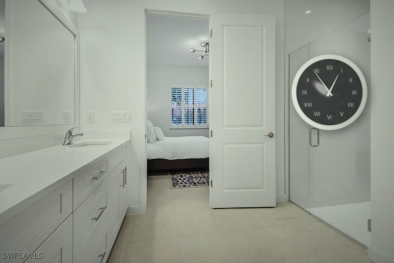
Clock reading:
12 h 54 min
